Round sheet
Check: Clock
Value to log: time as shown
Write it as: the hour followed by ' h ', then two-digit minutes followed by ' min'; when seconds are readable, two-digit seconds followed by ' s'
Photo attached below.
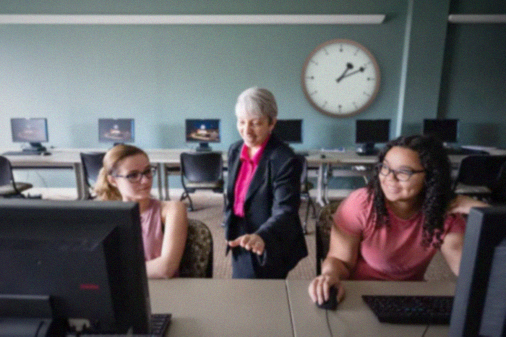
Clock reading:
1 h 11 min
